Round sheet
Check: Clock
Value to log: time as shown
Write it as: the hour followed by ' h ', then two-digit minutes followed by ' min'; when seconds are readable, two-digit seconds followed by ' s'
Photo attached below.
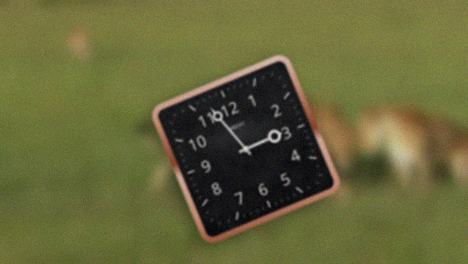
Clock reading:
2 h 57 min
